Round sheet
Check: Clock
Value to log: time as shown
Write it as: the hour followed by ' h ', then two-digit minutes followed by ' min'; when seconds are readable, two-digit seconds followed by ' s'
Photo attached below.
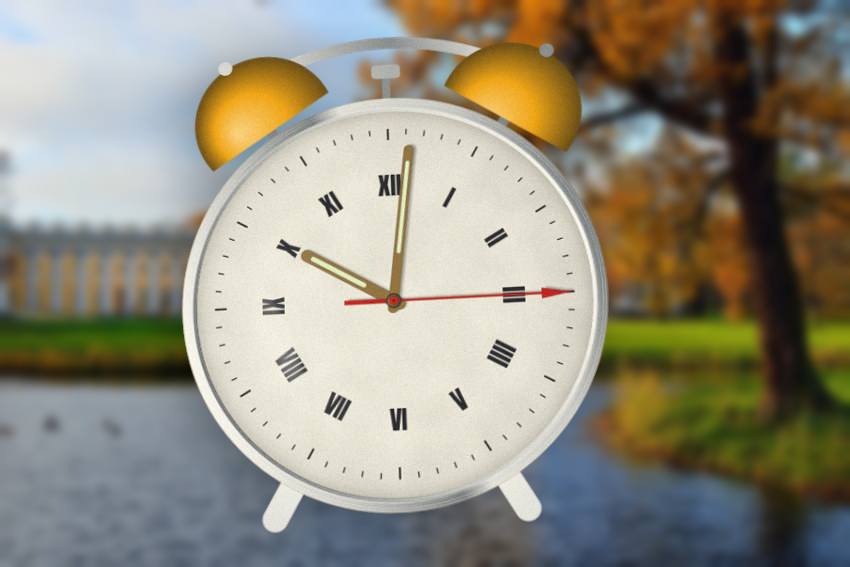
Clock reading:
10 h 01 min 15 s
